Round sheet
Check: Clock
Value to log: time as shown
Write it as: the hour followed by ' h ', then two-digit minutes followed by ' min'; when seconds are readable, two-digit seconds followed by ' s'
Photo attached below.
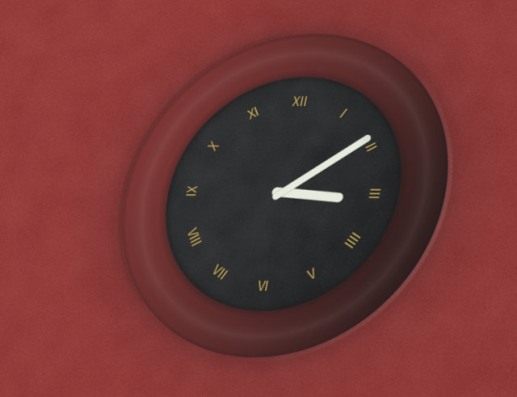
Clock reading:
3 h 09 min
